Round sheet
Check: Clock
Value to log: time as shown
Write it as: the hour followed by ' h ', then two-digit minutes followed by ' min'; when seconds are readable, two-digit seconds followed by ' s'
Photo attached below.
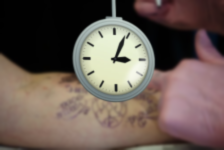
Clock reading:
3 h 04 min
